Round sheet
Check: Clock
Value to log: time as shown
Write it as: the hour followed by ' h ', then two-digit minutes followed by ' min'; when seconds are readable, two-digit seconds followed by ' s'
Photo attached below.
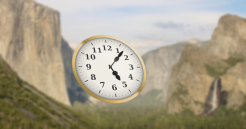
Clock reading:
5 h 07 min
